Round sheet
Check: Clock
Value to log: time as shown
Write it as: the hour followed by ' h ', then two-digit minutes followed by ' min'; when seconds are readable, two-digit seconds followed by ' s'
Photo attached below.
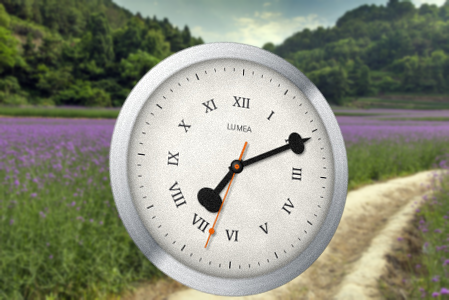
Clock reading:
7 h 10 min 33 s
